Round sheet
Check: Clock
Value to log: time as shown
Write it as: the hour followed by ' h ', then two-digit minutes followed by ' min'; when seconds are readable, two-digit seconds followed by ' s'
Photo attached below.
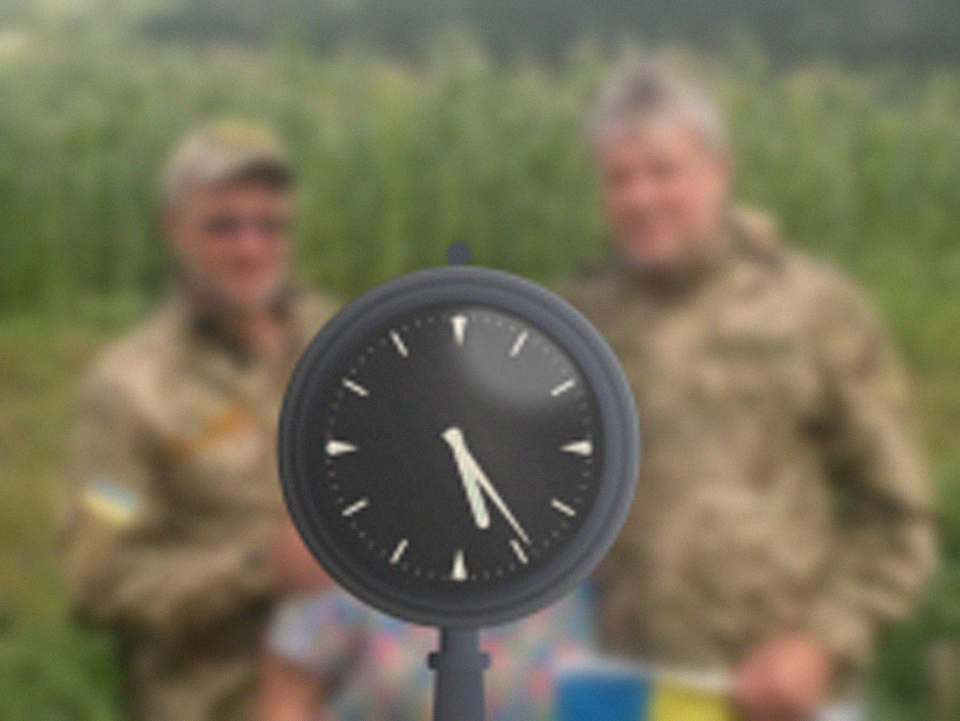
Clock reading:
5 h 24 min
